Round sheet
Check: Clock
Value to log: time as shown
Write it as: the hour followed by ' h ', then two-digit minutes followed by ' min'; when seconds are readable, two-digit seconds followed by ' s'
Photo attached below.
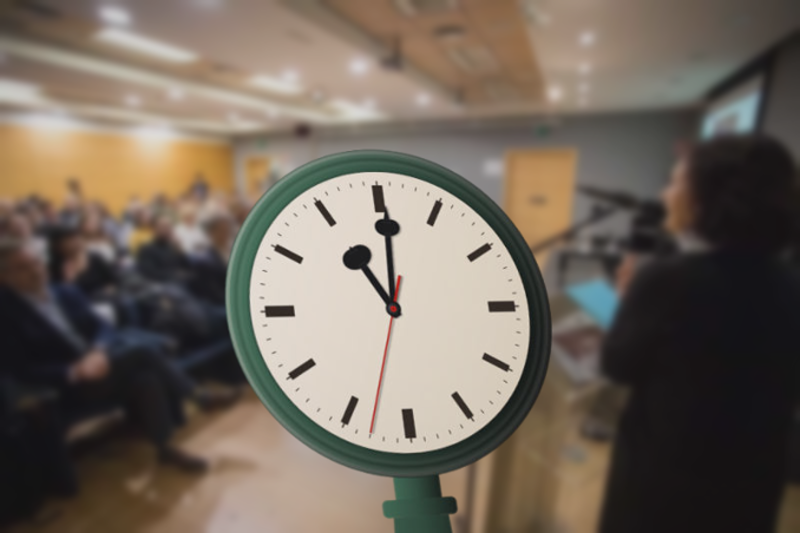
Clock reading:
11 h 00 min 33 s
